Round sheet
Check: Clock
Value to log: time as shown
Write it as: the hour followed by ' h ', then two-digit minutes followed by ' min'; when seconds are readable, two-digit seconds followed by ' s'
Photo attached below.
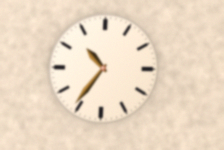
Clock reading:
10 h 36 min
